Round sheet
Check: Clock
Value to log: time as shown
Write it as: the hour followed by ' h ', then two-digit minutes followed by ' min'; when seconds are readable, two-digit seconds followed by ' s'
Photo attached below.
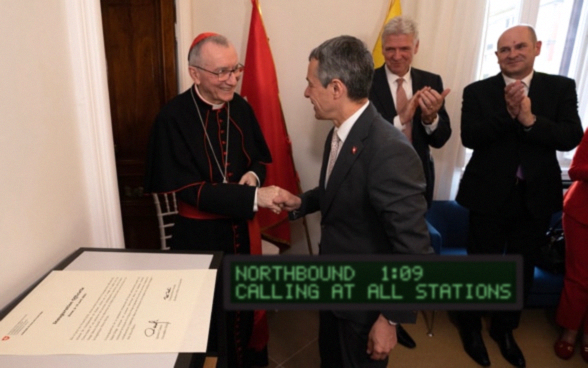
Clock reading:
1 h 09 min
